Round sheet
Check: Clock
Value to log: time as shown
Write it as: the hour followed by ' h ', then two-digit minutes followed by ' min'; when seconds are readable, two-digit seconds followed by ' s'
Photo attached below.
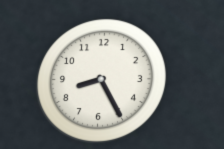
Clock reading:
8 h 25 min
